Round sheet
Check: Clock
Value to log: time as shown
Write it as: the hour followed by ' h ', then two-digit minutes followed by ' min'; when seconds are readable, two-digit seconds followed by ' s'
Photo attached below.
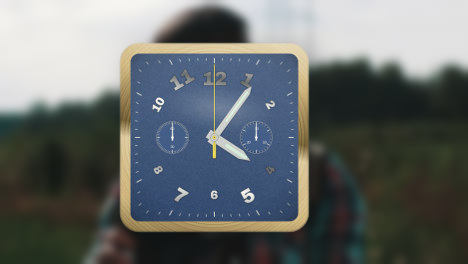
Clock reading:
4 h 06 min
